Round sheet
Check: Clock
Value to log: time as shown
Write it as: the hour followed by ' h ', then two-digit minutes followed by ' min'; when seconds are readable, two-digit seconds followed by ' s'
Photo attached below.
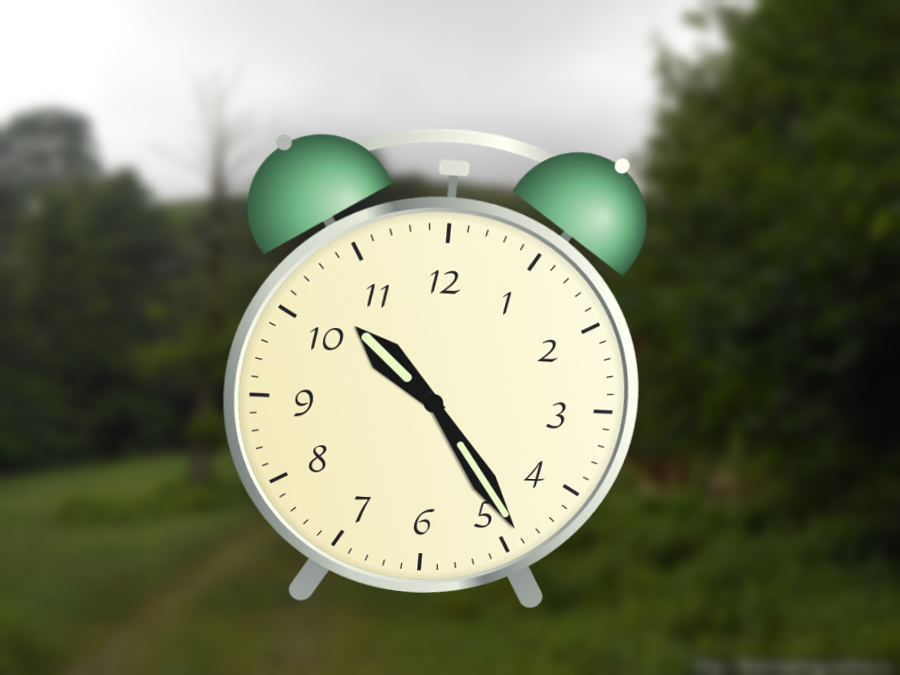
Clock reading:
10 h 24 min
